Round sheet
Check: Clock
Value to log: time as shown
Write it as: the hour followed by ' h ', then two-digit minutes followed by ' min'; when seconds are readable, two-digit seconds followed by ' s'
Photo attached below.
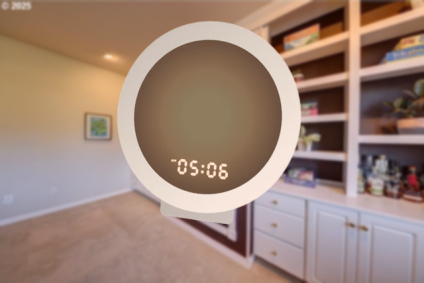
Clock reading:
5 h 06 min
